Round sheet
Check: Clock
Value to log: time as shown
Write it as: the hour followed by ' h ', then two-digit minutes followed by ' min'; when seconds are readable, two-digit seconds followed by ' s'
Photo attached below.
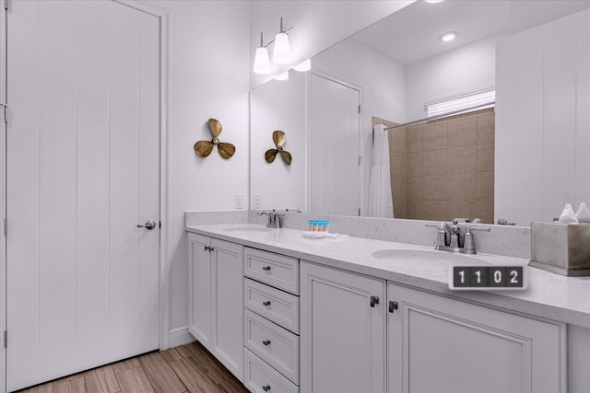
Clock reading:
11 h 02 min
